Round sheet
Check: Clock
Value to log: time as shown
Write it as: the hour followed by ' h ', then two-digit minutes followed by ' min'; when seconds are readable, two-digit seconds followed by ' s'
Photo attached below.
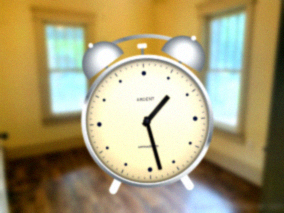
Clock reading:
1 h 28 min
